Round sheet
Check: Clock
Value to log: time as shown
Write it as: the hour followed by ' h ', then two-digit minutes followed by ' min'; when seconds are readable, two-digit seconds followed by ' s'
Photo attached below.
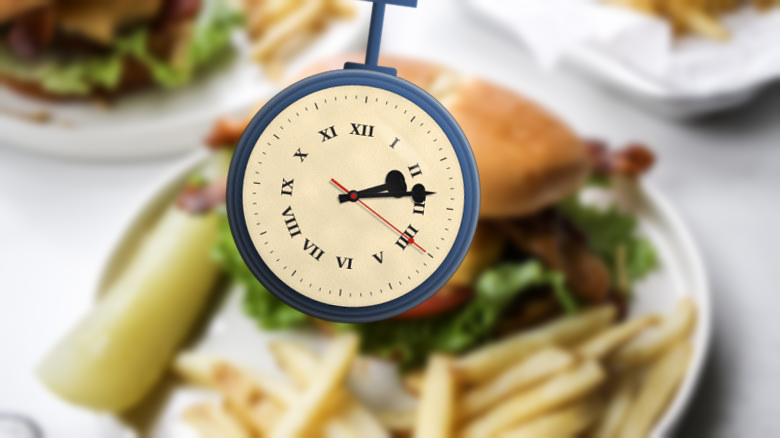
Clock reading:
2 h 13 min 20 s
